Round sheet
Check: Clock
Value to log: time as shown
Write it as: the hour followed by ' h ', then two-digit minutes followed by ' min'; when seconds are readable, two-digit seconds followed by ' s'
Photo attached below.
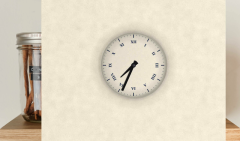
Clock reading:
7 h 34 min
